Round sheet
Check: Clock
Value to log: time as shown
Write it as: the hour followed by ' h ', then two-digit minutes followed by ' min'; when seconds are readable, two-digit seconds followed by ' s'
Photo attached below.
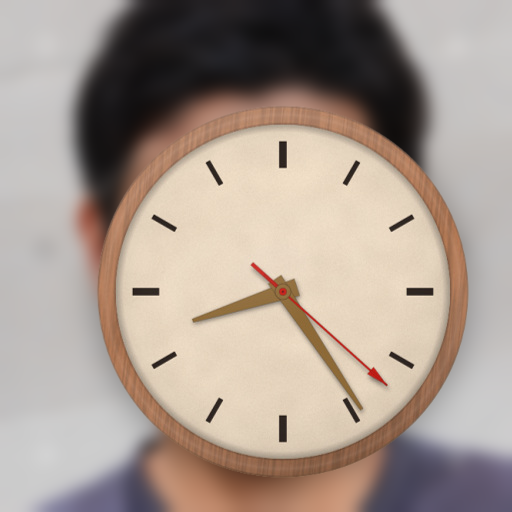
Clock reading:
8 h 24 min 22 s
